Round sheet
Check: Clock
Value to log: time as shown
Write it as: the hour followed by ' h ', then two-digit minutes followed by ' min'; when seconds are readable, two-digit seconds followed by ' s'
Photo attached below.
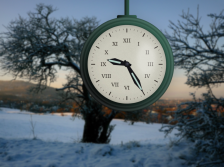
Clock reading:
9 h 25 min
